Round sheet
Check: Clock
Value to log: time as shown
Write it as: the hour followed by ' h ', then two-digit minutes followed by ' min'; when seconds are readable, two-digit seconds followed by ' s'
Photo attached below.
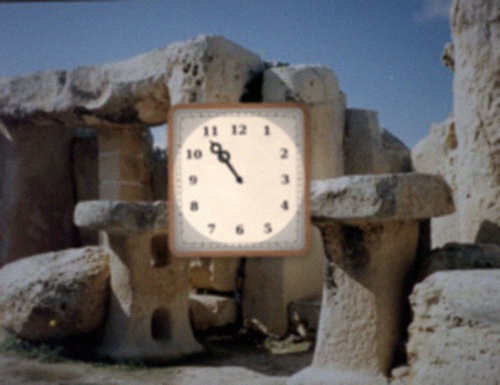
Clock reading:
10 h 54 min
